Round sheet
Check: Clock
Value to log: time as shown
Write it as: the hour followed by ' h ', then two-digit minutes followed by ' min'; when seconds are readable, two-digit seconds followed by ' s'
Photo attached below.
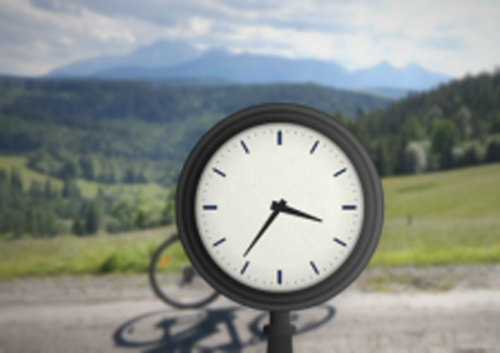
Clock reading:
3 h 36 min
